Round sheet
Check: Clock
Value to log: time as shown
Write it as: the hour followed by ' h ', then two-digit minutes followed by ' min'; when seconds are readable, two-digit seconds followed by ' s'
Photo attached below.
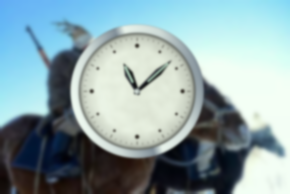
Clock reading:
11 h 08 min
